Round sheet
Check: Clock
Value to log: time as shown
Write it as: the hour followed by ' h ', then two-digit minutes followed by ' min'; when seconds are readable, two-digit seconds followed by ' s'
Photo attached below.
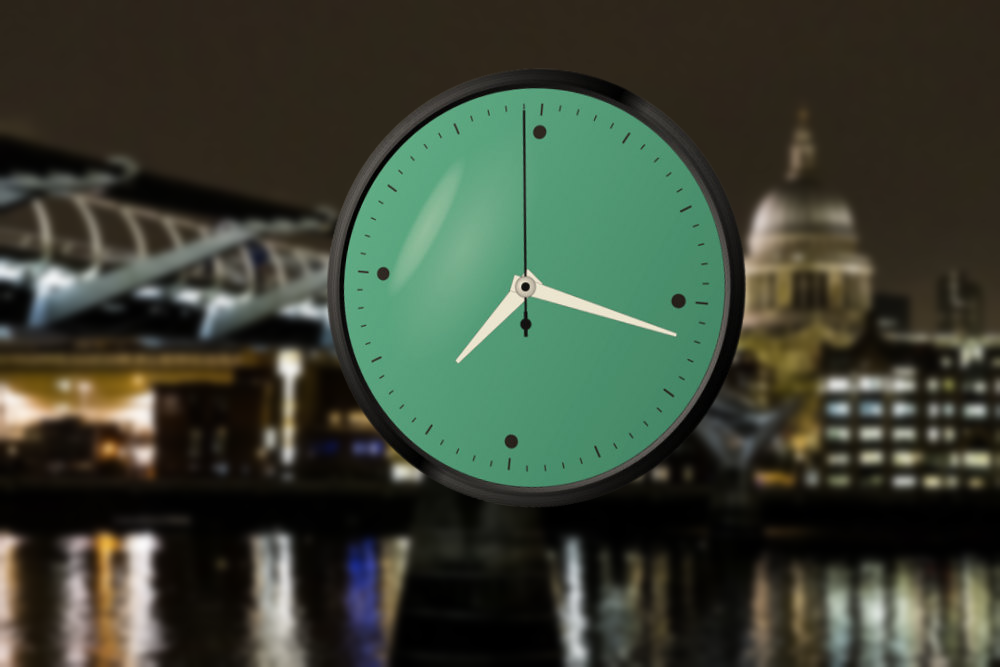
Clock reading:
7 h 16 min 59 s
